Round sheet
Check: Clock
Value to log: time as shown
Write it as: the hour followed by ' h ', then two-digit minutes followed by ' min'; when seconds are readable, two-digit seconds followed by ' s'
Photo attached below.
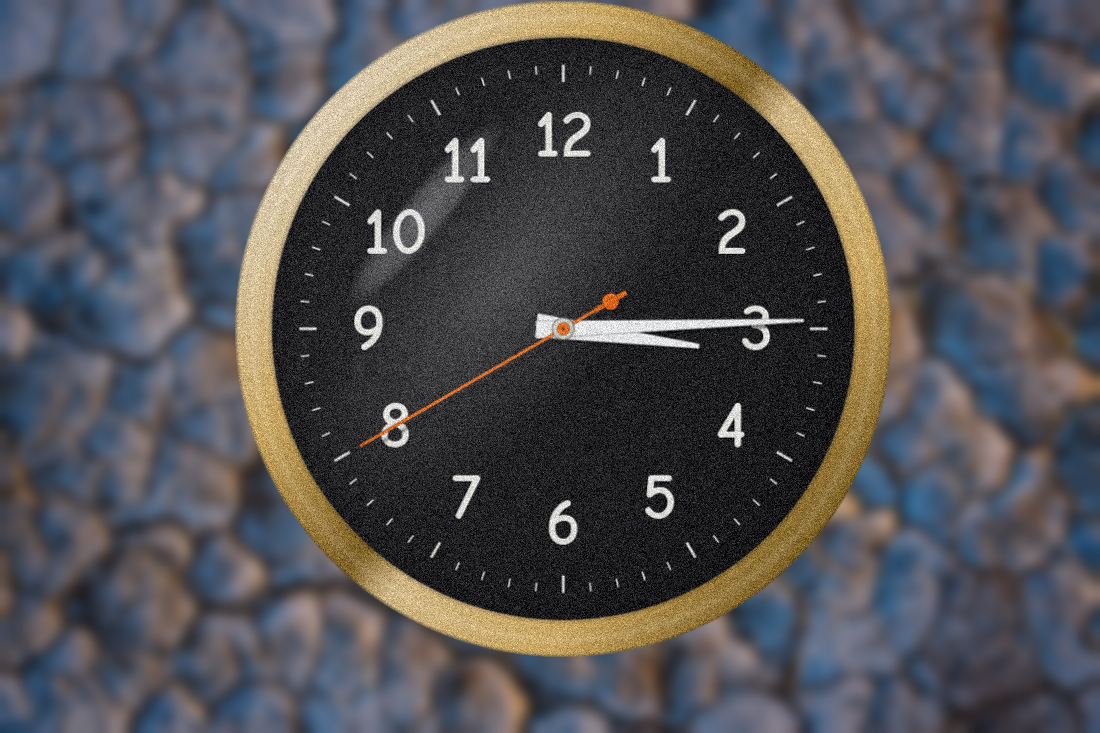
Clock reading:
3 h 14 min 40 s
